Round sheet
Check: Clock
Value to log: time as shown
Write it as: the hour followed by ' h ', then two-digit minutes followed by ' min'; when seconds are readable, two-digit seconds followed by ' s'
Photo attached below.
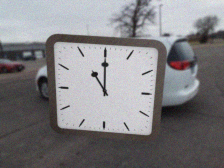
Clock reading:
11 h 00 min
